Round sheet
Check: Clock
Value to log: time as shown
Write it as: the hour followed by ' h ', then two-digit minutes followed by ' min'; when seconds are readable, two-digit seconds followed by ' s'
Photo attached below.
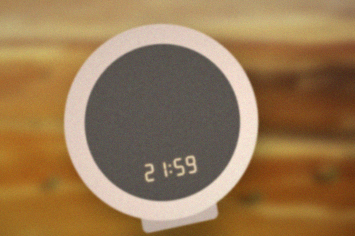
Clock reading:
21 h 59 min
